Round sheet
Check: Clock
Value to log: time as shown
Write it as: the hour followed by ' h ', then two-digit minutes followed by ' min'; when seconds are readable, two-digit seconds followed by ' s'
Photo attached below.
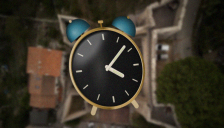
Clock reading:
4 h 08 min
